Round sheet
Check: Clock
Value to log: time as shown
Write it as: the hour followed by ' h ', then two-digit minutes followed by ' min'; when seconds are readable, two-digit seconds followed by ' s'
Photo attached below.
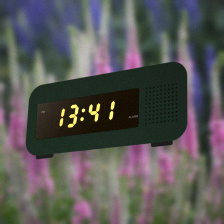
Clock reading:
13 h 41 min
